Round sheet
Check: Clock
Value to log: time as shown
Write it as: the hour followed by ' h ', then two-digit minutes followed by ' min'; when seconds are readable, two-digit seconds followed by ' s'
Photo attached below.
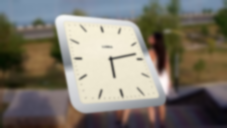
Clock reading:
6 h 13 min
